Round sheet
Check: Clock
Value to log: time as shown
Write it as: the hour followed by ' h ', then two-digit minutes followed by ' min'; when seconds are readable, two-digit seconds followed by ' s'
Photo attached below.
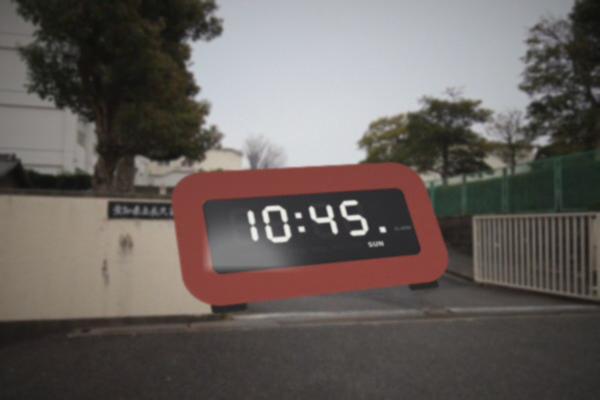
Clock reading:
10 h 45 min
